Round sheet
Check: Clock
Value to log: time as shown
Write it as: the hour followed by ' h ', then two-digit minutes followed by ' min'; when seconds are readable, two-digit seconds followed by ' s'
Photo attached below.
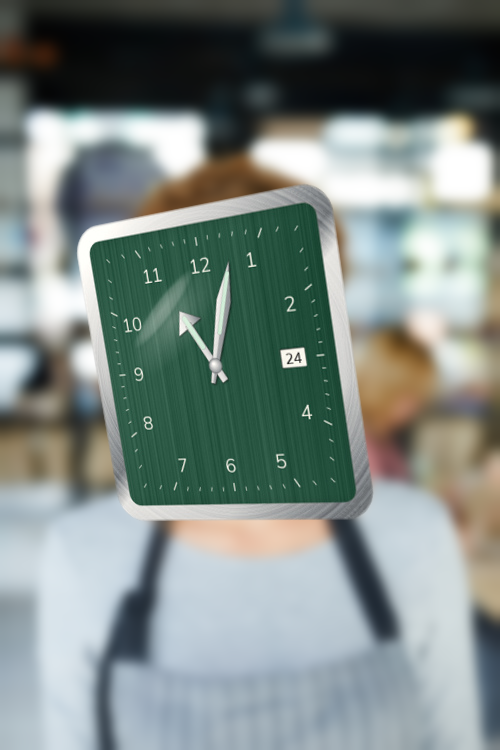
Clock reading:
11 h 03 min
